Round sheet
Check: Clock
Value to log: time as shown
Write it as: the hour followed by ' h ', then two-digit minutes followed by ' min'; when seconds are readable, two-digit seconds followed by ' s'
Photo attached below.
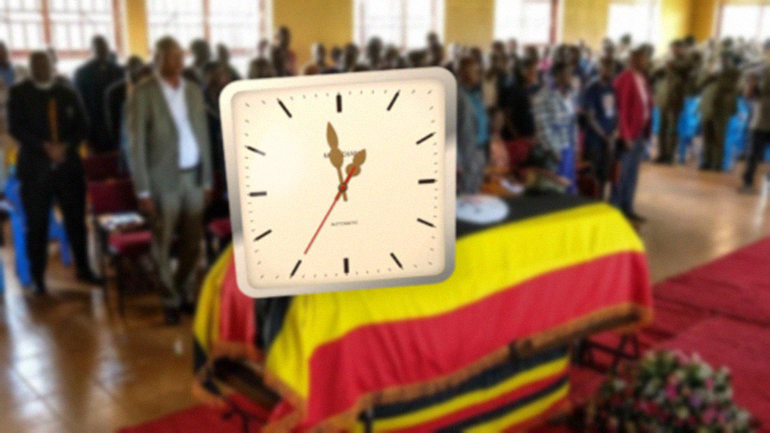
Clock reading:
12 h 58 min 35 s
